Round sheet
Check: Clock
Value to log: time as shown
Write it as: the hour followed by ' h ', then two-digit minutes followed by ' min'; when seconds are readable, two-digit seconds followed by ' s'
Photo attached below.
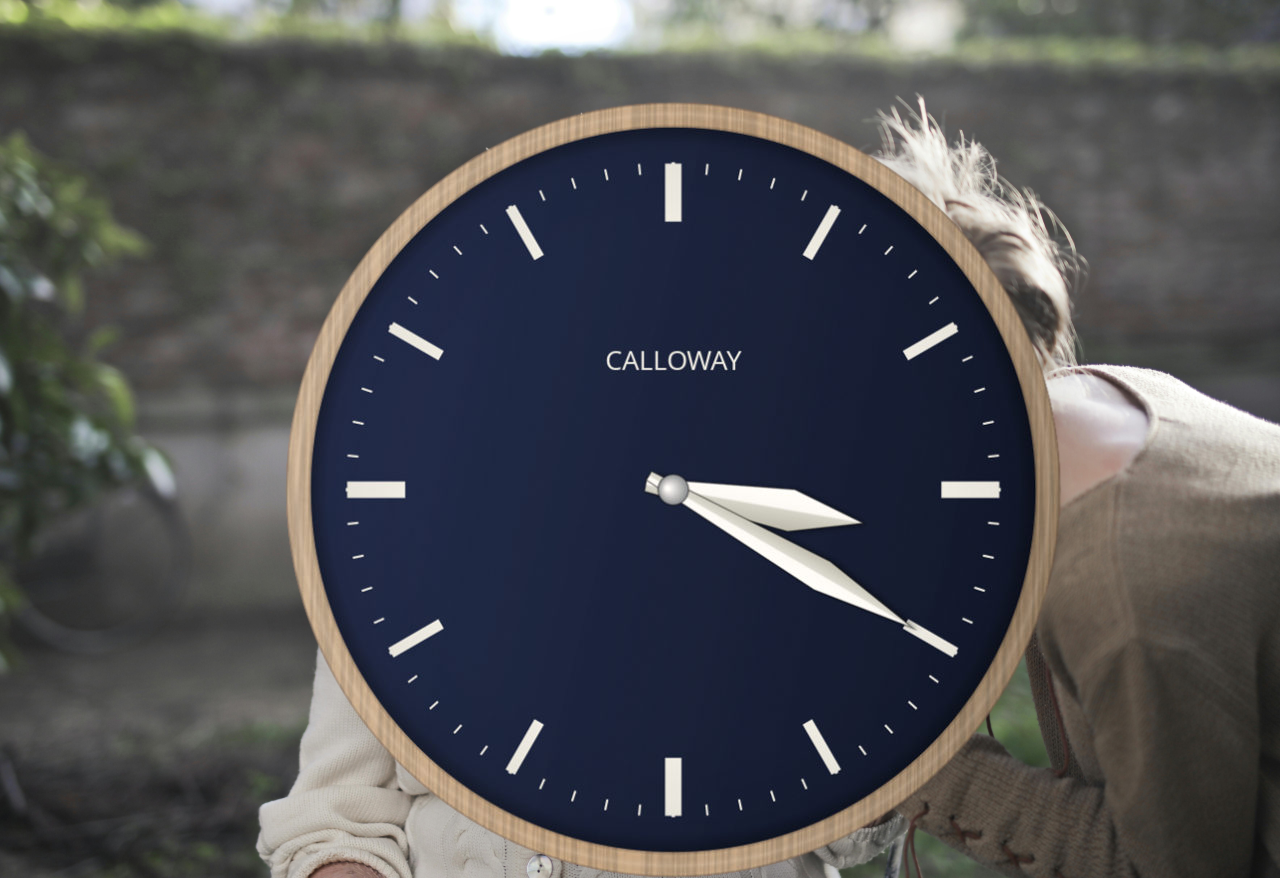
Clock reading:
3 h 20 min
